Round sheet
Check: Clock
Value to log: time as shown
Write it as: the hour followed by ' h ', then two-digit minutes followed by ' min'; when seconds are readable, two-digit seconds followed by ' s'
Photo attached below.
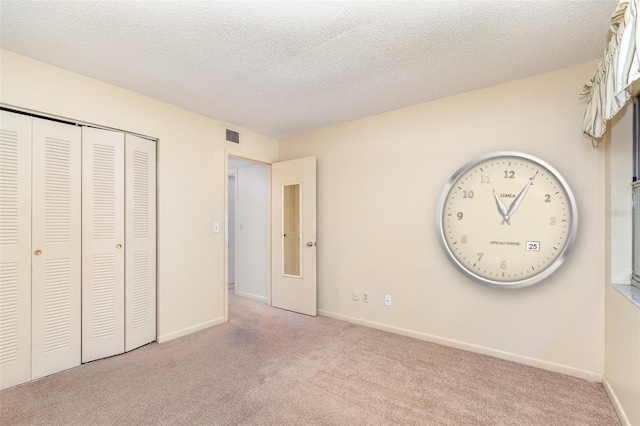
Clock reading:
11 h 05 min
